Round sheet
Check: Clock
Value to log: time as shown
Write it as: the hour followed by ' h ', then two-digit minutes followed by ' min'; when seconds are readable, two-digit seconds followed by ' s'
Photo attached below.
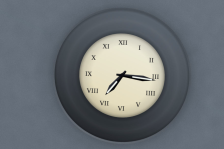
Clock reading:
7 h 16 min
